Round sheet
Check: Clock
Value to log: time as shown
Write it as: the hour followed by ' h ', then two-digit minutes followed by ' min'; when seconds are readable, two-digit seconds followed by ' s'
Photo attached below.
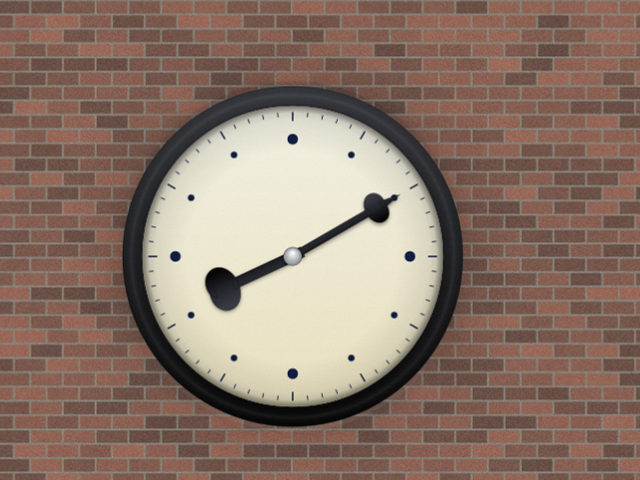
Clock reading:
8 h 10 min
